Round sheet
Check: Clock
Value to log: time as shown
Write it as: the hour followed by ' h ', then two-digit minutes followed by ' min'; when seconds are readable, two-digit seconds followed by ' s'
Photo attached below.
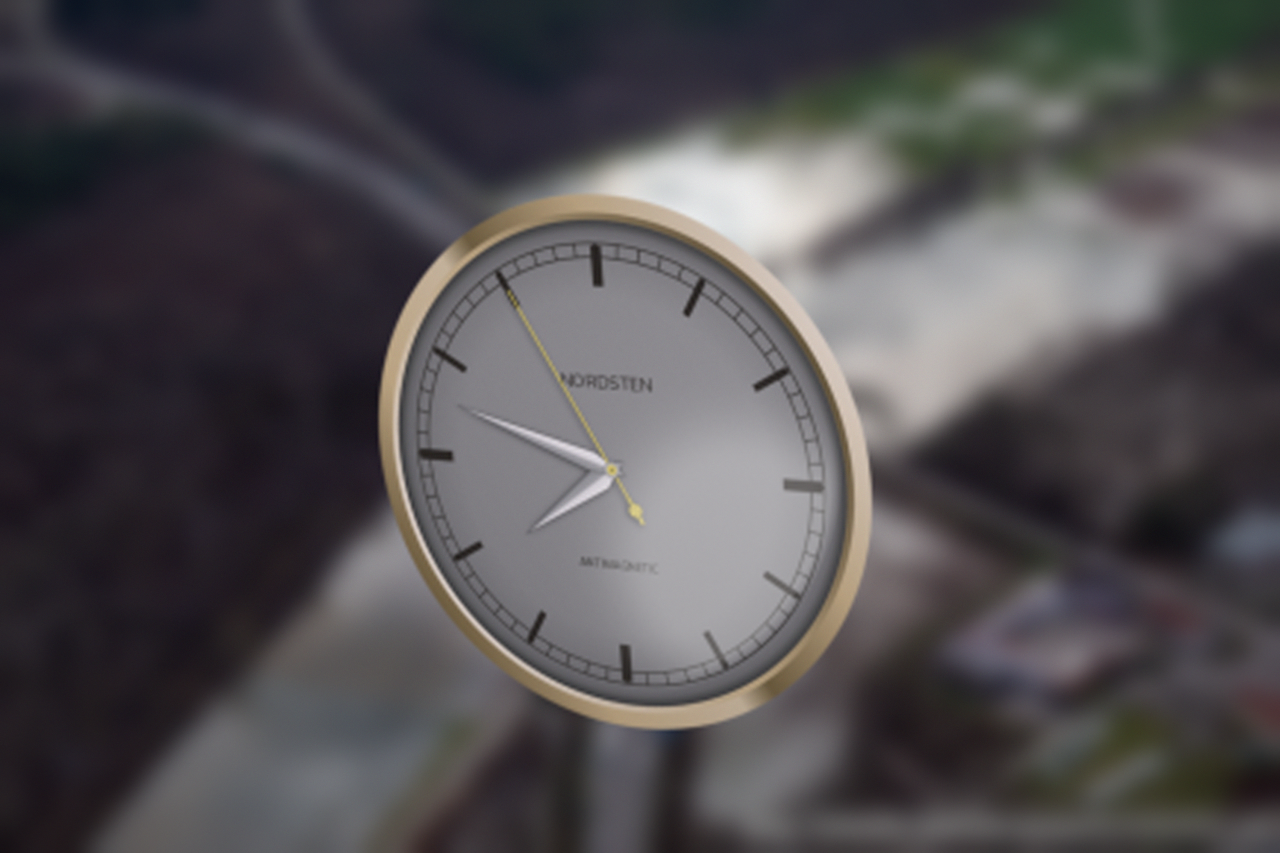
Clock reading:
7 h 47 min 55 s
